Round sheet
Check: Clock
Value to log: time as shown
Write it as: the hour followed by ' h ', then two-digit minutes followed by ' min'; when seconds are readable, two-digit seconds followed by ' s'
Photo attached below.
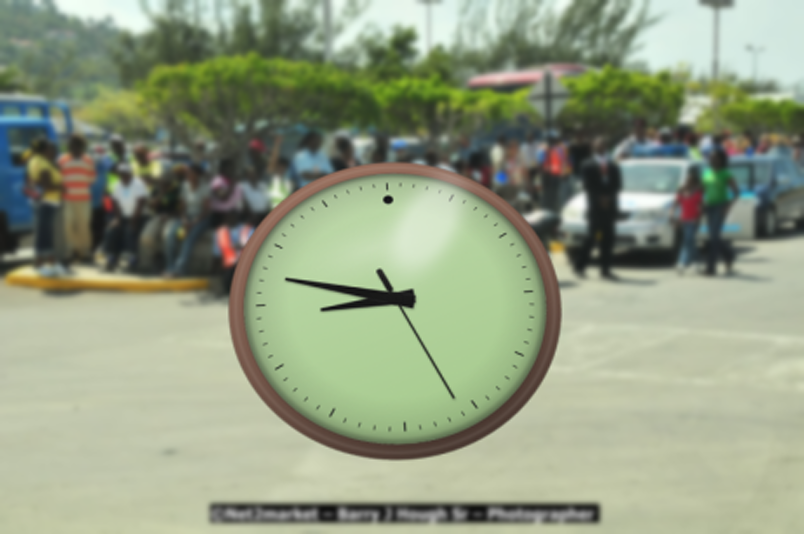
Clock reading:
8 h 47 min 26 s
